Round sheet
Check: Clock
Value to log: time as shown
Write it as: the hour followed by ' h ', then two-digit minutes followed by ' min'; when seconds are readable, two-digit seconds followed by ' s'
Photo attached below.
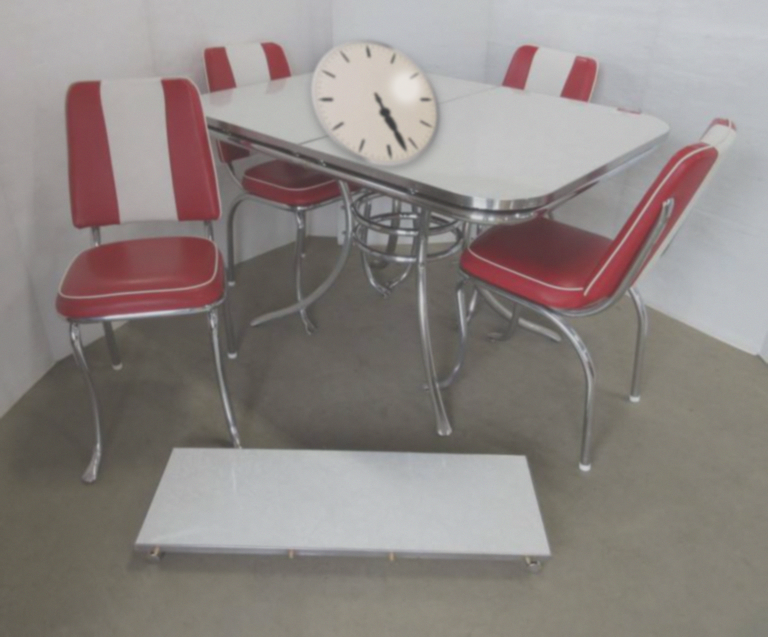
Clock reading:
5 h 27 min
